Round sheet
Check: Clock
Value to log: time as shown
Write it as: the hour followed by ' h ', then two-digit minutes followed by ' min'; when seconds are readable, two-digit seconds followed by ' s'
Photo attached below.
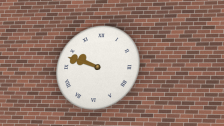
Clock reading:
9 h 48 min
